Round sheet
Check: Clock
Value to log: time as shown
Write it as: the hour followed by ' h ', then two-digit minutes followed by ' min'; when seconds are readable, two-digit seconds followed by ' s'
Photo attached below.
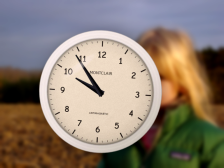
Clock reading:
9 h 54 min
